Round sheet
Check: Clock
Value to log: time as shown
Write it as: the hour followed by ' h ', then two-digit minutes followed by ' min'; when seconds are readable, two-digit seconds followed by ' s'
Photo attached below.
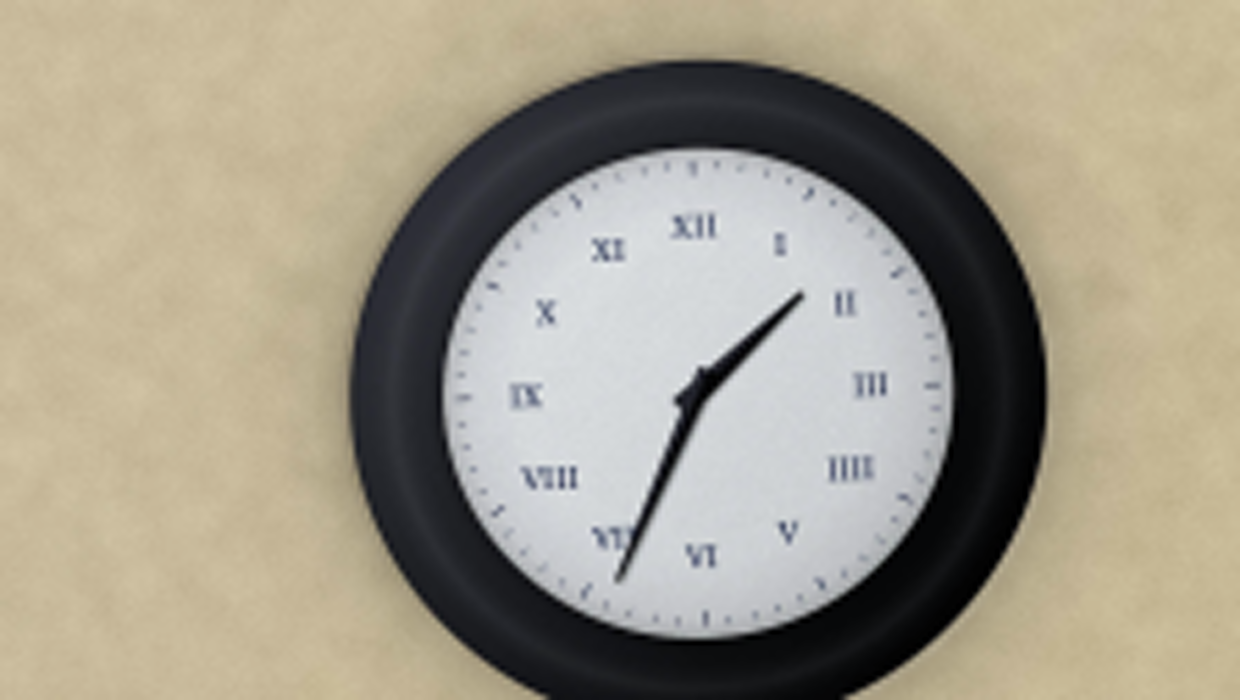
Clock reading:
1 h 34 min
